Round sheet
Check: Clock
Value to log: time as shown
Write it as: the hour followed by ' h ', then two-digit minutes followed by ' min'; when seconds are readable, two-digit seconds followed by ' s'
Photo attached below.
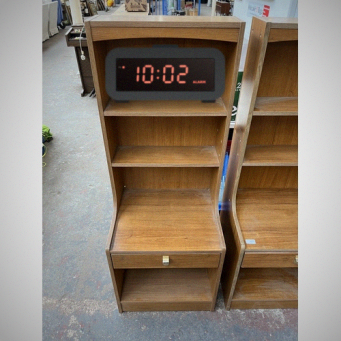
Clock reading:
10 h 02 min
